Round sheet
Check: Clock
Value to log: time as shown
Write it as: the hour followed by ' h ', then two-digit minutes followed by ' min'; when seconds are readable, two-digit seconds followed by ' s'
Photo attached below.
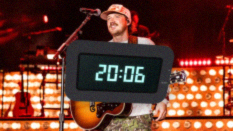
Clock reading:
20 h 06 min
